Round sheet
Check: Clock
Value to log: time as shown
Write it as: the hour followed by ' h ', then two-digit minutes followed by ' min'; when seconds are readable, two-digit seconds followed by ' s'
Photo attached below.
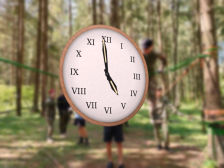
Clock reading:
4 h 59 min
